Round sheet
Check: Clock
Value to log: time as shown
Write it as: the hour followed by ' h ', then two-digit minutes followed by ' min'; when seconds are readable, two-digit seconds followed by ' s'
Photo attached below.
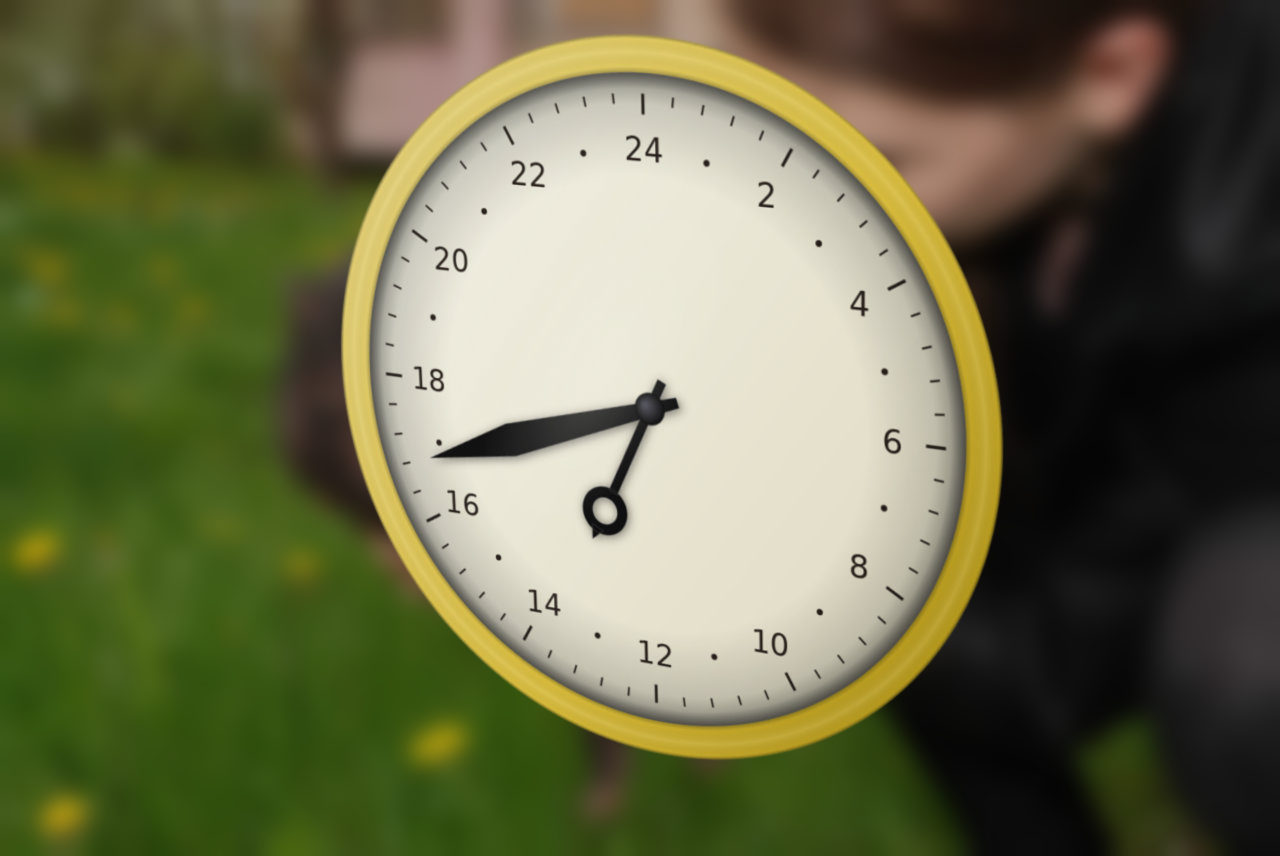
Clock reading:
13 h 42 min
